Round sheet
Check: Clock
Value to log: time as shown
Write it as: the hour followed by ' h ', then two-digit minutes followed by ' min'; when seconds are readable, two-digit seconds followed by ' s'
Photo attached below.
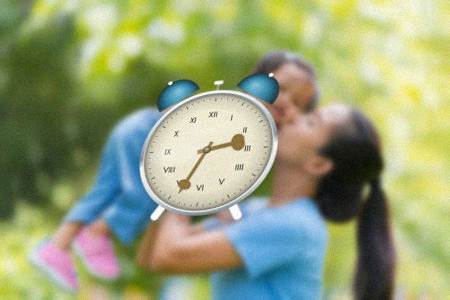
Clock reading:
2 h 34 min
